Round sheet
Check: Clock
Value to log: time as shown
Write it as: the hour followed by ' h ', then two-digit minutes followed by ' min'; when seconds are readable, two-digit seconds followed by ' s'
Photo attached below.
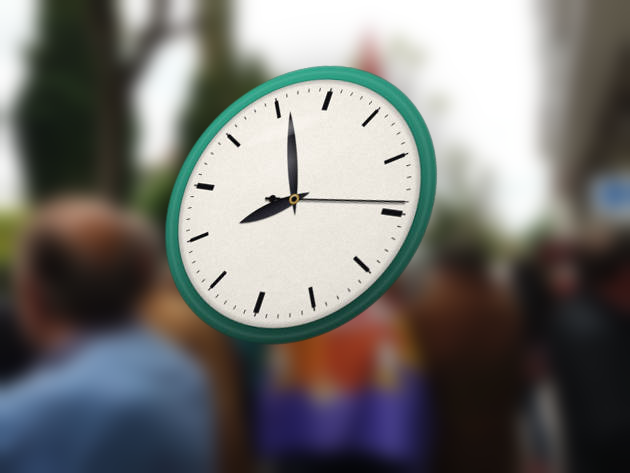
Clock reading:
7 h 56 min 14 s
